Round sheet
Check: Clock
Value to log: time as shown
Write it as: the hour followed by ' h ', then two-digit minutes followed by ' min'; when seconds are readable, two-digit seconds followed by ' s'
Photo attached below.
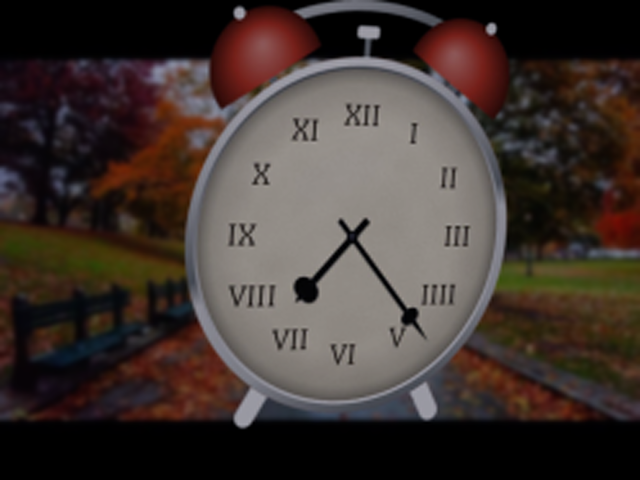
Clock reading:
7 h 23 min
